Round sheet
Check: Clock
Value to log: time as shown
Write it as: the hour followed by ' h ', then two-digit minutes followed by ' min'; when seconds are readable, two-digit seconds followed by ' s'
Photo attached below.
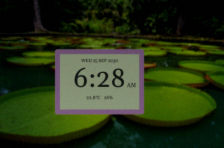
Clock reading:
6 h 28 min
